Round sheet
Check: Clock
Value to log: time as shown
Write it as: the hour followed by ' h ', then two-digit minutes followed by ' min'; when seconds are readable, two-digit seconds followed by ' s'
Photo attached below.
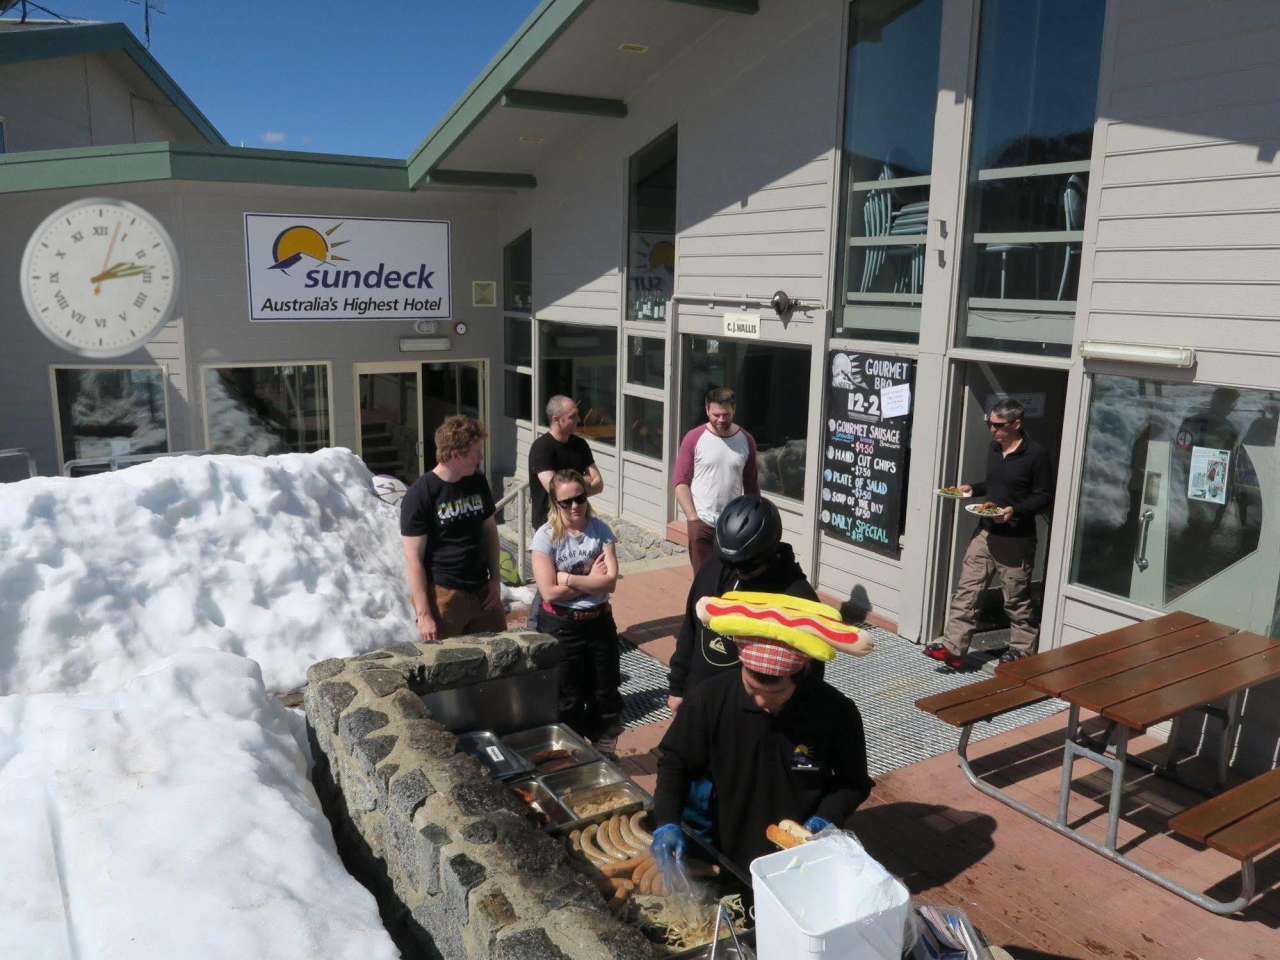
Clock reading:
2 h 13 min 03 s
